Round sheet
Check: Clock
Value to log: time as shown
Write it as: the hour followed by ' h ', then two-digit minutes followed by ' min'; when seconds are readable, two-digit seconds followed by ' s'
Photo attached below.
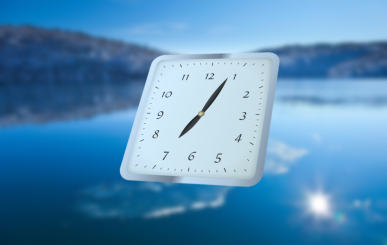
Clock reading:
7 h 04 min
